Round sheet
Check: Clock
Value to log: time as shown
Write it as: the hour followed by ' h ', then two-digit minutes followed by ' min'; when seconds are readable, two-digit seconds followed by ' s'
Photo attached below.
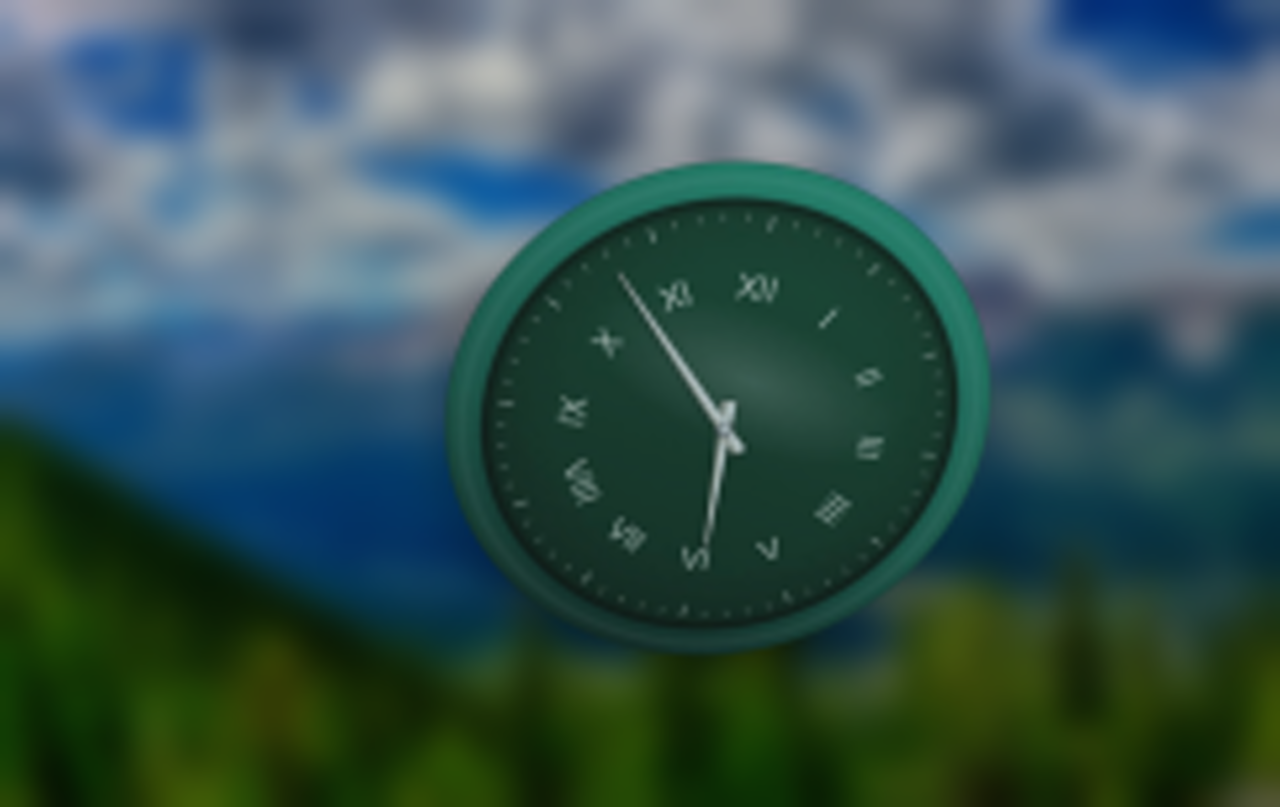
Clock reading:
5 h 53 min
